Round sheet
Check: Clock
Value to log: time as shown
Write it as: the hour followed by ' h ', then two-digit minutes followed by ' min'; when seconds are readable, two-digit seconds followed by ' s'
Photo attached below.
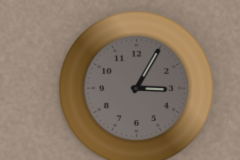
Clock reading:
3 h 05 min
